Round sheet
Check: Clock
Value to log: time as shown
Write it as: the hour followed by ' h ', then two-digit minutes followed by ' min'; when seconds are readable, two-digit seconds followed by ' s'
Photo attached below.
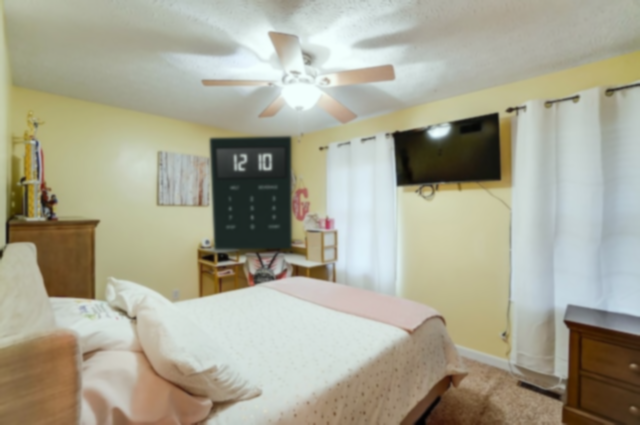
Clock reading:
12 h 10 min
